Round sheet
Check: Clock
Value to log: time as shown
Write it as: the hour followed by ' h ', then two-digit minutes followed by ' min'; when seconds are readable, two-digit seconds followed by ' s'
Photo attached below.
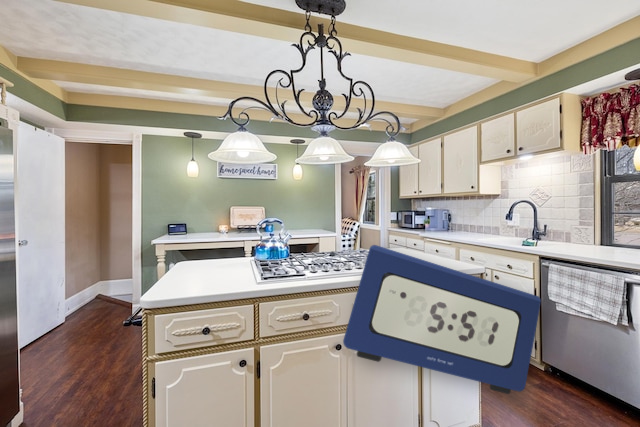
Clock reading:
5 h 51 min
